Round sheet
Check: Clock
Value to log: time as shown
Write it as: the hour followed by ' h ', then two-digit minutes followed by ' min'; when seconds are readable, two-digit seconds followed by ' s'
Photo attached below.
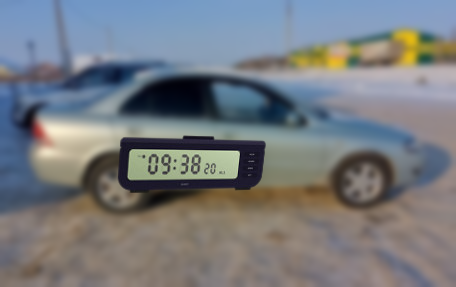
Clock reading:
9 h 38 min 20 s
